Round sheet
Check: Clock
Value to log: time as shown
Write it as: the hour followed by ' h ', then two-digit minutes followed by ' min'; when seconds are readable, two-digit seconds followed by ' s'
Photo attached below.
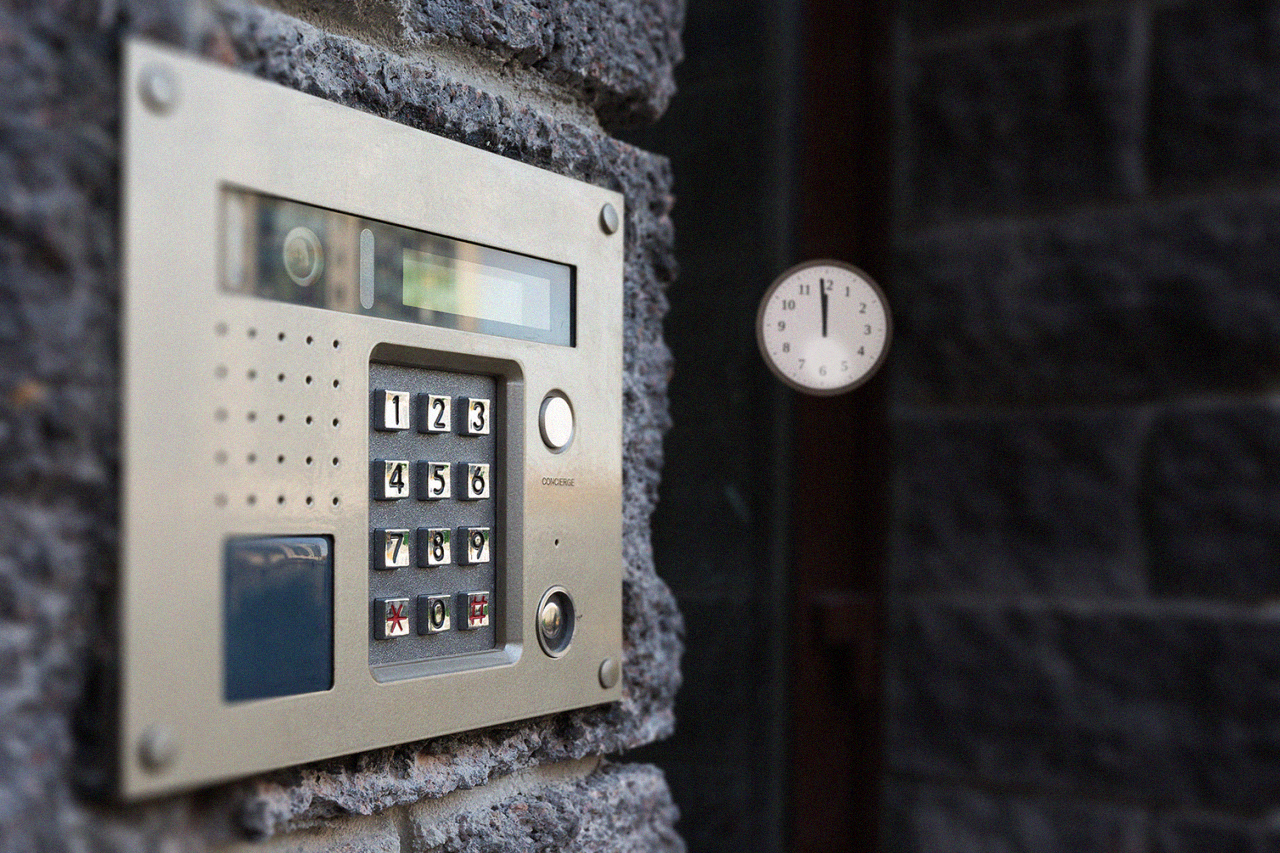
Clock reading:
11 h 59 min
